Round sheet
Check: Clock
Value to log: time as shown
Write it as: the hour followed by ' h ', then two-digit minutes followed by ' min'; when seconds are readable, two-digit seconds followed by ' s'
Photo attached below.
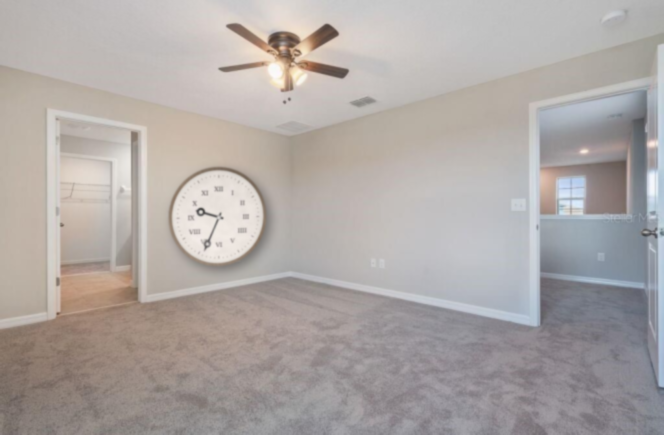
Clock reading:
9 h 34 min
